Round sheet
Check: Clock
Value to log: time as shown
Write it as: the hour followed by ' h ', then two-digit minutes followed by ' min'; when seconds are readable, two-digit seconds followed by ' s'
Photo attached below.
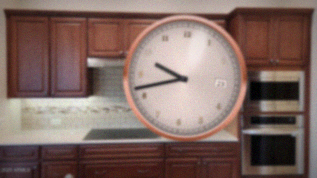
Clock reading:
9 h 42 min
